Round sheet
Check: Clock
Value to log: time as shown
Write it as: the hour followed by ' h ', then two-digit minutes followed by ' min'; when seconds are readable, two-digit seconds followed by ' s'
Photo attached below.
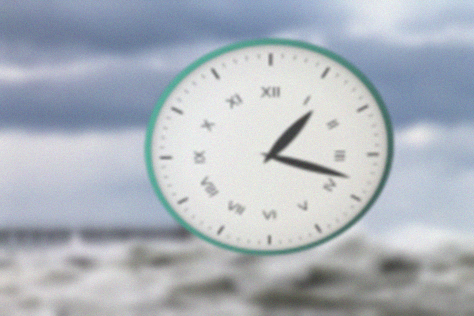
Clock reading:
1 h 18 min
